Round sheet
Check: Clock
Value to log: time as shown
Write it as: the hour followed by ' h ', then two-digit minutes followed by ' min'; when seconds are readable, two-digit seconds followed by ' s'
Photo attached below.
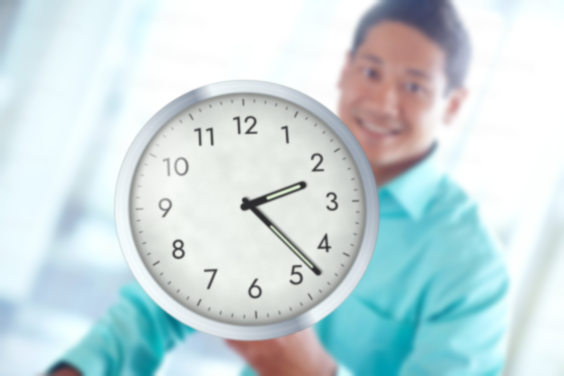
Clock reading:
2 h 23 min
